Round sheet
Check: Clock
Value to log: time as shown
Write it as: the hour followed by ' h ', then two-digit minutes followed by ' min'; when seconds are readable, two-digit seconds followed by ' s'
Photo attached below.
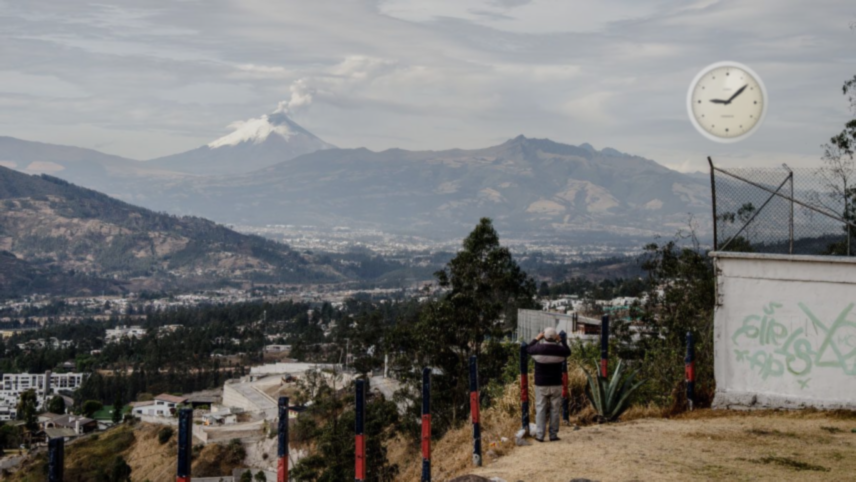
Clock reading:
9 h 08 min
